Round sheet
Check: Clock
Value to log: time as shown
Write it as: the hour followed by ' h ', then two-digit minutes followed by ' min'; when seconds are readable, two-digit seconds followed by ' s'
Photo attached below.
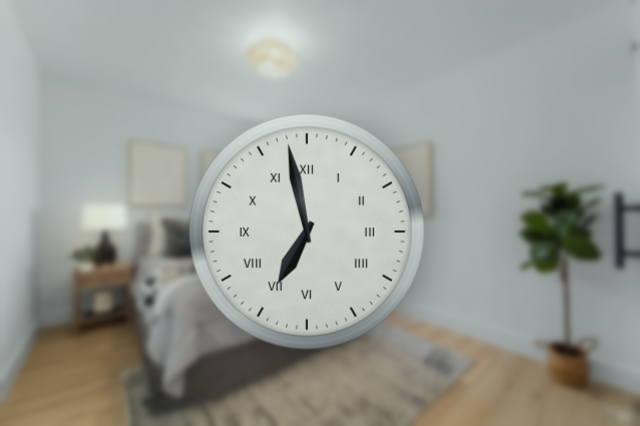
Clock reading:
6 h 58 min
